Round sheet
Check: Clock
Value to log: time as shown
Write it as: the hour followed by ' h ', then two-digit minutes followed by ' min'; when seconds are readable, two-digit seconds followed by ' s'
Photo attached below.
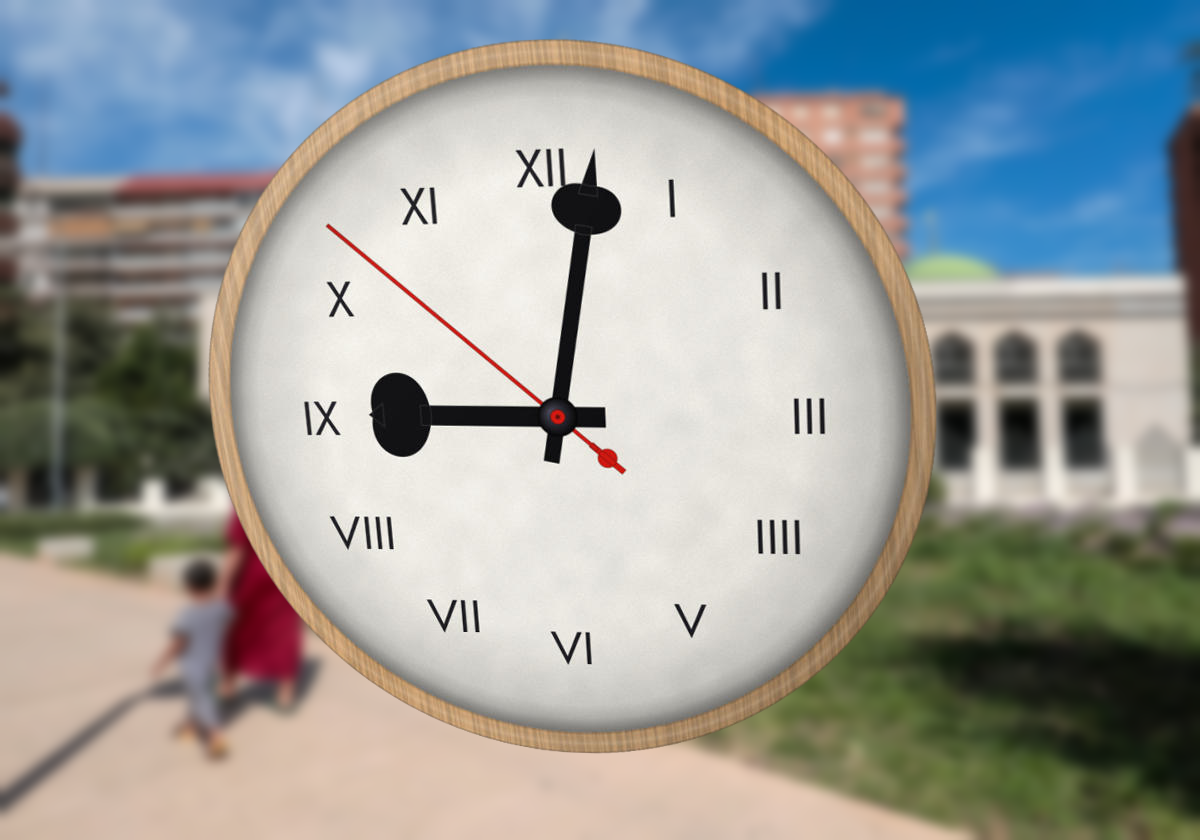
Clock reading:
9 h 01 min 52 s
